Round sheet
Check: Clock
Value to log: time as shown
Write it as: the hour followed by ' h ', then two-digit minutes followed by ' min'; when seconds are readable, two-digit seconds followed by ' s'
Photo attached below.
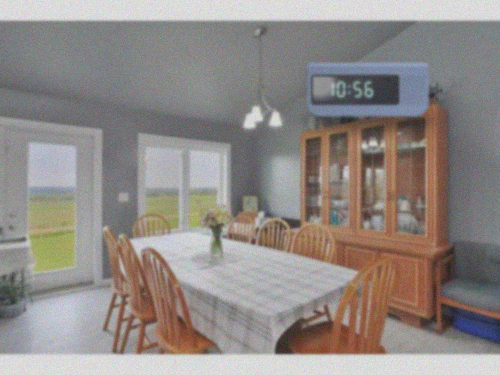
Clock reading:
10 h 56 min
